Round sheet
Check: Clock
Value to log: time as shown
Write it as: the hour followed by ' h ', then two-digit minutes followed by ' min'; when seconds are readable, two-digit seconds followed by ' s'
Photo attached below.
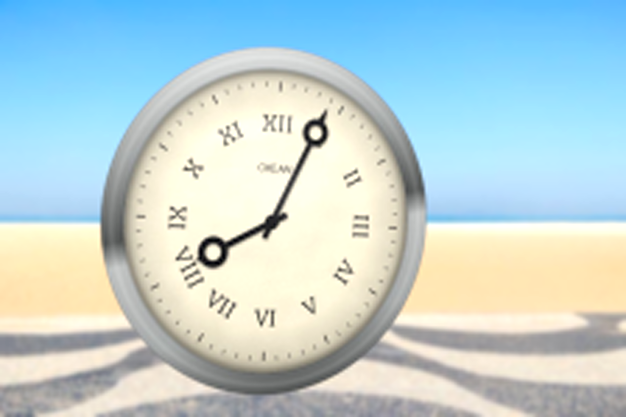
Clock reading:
8 h 04 min
